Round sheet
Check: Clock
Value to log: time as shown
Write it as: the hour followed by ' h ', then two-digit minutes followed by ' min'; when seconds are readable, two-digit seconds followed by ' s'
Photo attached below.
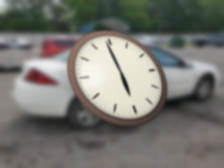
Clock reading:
5 h 59 min
